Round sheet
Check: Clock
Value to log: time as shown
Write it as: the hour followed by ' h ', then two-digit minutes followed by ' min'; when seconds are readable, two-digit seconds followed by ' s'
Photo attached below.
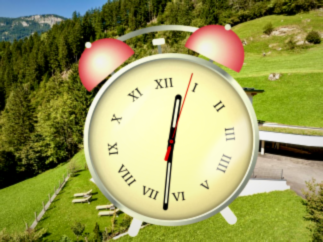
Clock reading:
12 h 32 min 04 s
